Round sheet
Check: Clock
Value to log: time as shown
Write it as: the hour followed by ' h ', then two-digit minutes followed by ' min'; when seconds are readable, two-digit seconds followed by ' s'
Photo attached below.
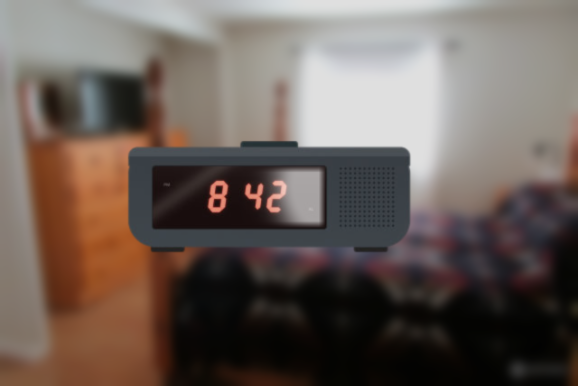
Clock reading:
8 h 42 min
